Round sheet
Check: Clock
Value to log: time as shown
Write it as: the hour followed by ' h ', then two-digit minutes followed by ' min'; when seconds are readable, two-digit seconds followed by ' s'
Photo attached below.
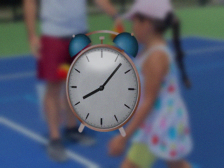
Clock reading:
8 h 07 min
